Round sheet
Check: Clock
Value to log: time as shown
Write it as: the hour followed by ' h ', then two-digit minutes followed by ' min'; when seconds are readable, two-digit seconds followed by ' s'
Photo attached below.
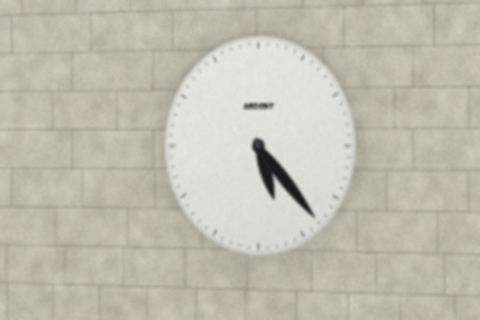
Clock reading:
5 h 23 min
